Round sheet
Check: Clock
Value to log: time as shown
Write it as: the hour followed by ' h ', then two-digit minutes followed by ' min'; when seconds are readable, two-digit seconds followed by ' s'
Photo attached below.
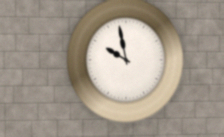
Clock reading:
9 h 58 min
